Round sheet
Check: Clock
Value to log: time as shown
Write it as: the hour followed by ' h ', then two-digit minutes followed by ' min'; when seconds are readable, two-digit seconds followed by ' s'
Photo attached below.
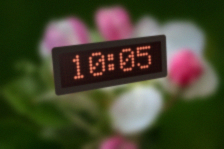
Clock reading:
10 h 05 min
